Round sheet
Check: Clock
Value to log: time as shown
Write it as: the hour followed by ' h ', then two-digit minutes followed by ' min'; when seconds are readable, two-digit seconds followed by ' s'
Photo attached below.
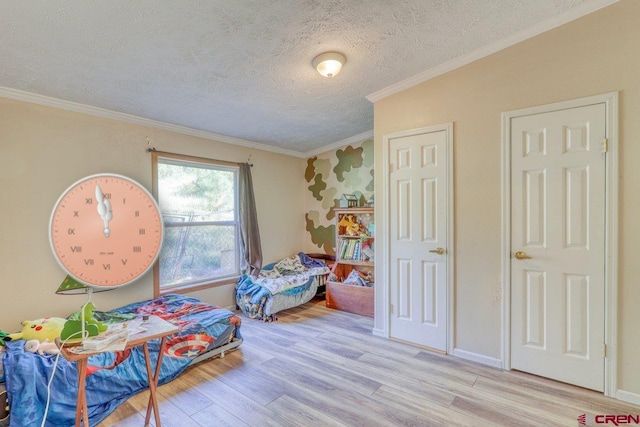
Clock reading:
11 h 58 min
